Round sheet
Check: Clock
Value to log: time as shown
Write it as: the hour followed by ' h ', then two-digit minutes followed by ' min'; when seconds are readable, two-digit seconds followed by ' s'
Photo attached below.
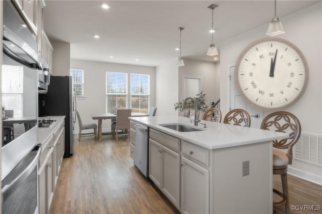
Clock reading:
12 h 02 min
